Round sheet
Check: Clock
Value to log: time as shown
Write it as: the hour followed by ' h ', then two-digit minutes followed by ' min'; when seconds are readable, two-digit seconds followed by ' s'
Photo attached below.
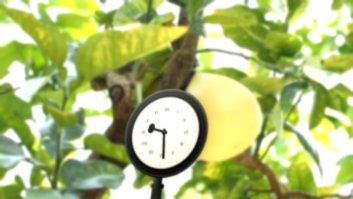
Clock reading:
9 h 29 min
